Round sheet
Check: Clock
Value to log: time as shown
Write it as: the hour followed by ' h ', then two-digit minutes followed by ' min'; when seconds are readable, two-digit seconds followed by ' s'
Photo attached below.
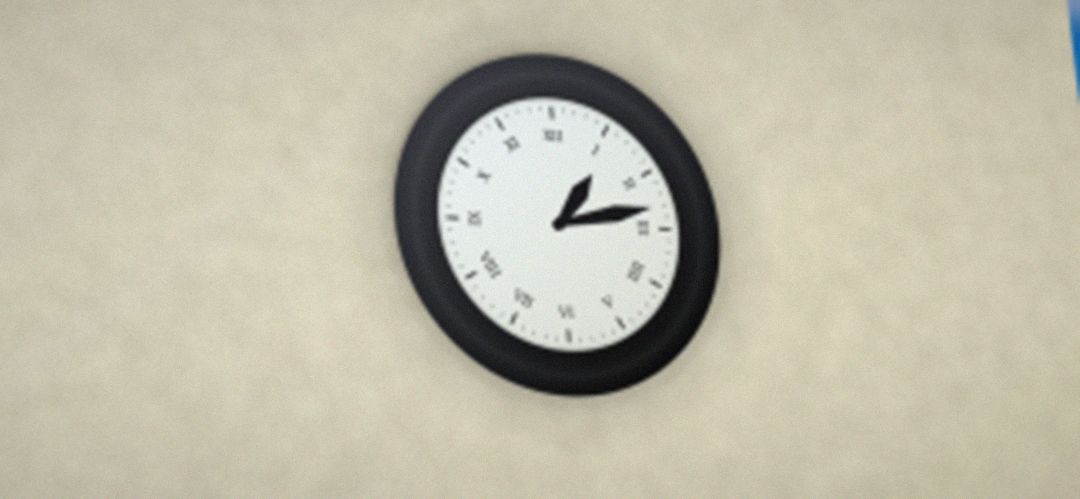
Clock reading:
1 h 13 min
